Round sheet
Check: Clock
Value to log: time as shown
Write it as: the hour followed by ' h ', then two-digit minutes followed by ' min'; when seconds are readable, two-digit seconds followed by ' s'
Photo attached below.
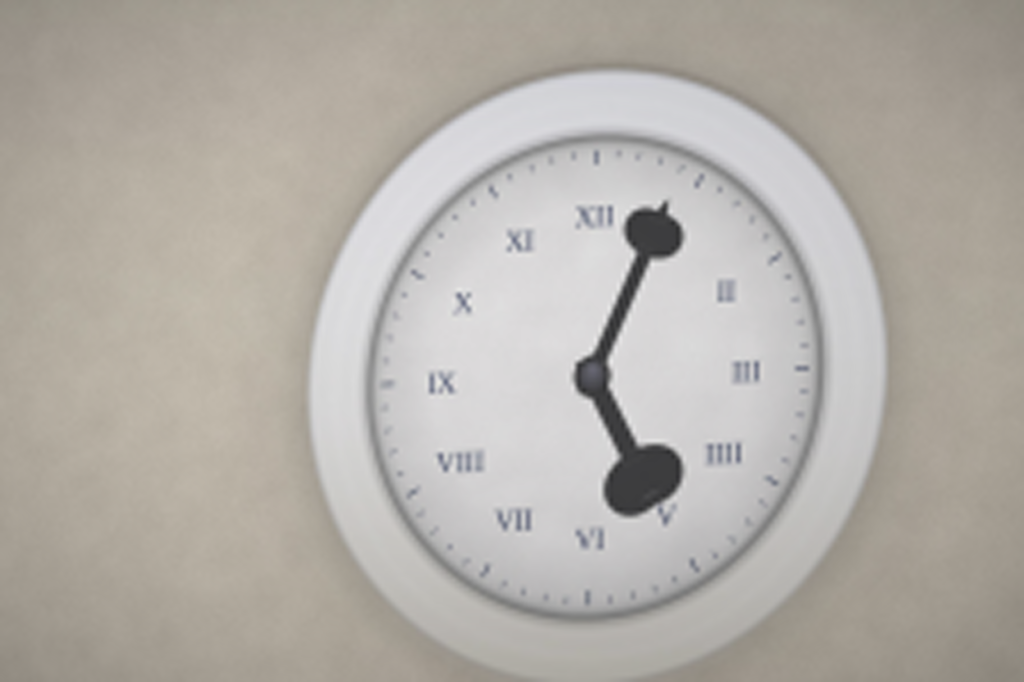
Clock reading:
5 h 04 min
